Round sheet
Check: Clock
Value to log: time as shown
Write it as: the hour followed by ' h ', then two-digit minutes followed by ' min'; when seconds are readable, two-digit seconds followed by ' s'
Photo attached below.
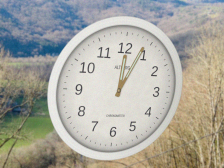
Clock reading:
12 h 04 min
